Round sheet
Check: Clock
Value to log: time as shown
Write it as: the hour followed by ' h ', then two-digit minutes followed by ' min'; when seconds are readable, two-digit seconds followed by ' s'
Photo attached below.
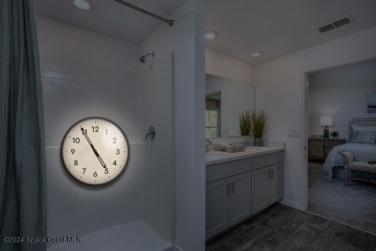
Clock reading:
4 h 55 min
